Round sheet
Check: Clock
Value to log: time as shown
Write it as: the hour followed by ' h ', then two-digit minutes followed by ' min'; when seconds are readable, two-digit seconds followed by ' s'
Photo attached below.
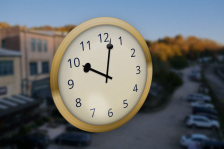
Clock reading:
10 h 02 min
